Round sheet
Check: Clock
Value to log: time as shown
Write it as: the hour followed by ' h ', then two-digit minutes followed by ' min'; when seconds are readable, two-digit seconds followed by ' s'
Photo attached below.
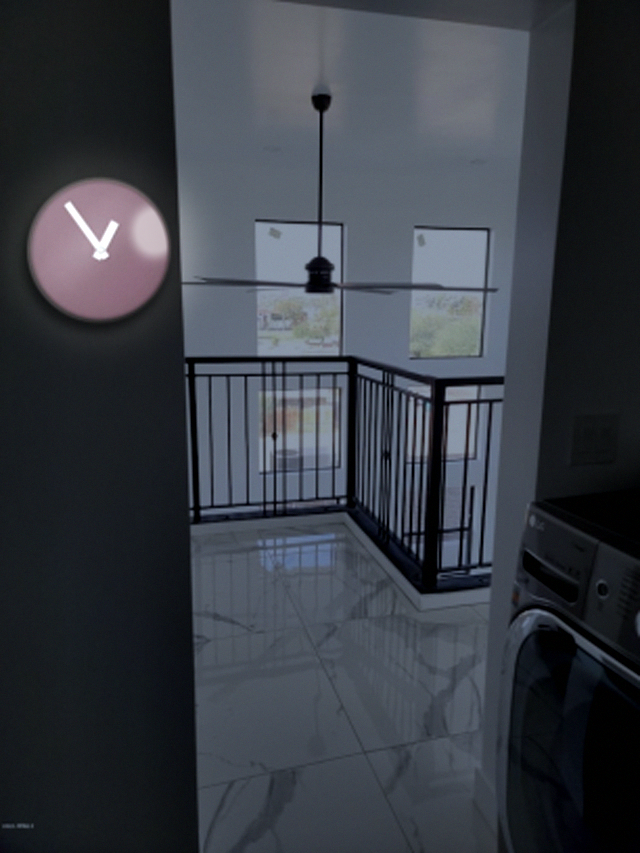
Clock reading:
12 h 54 min
